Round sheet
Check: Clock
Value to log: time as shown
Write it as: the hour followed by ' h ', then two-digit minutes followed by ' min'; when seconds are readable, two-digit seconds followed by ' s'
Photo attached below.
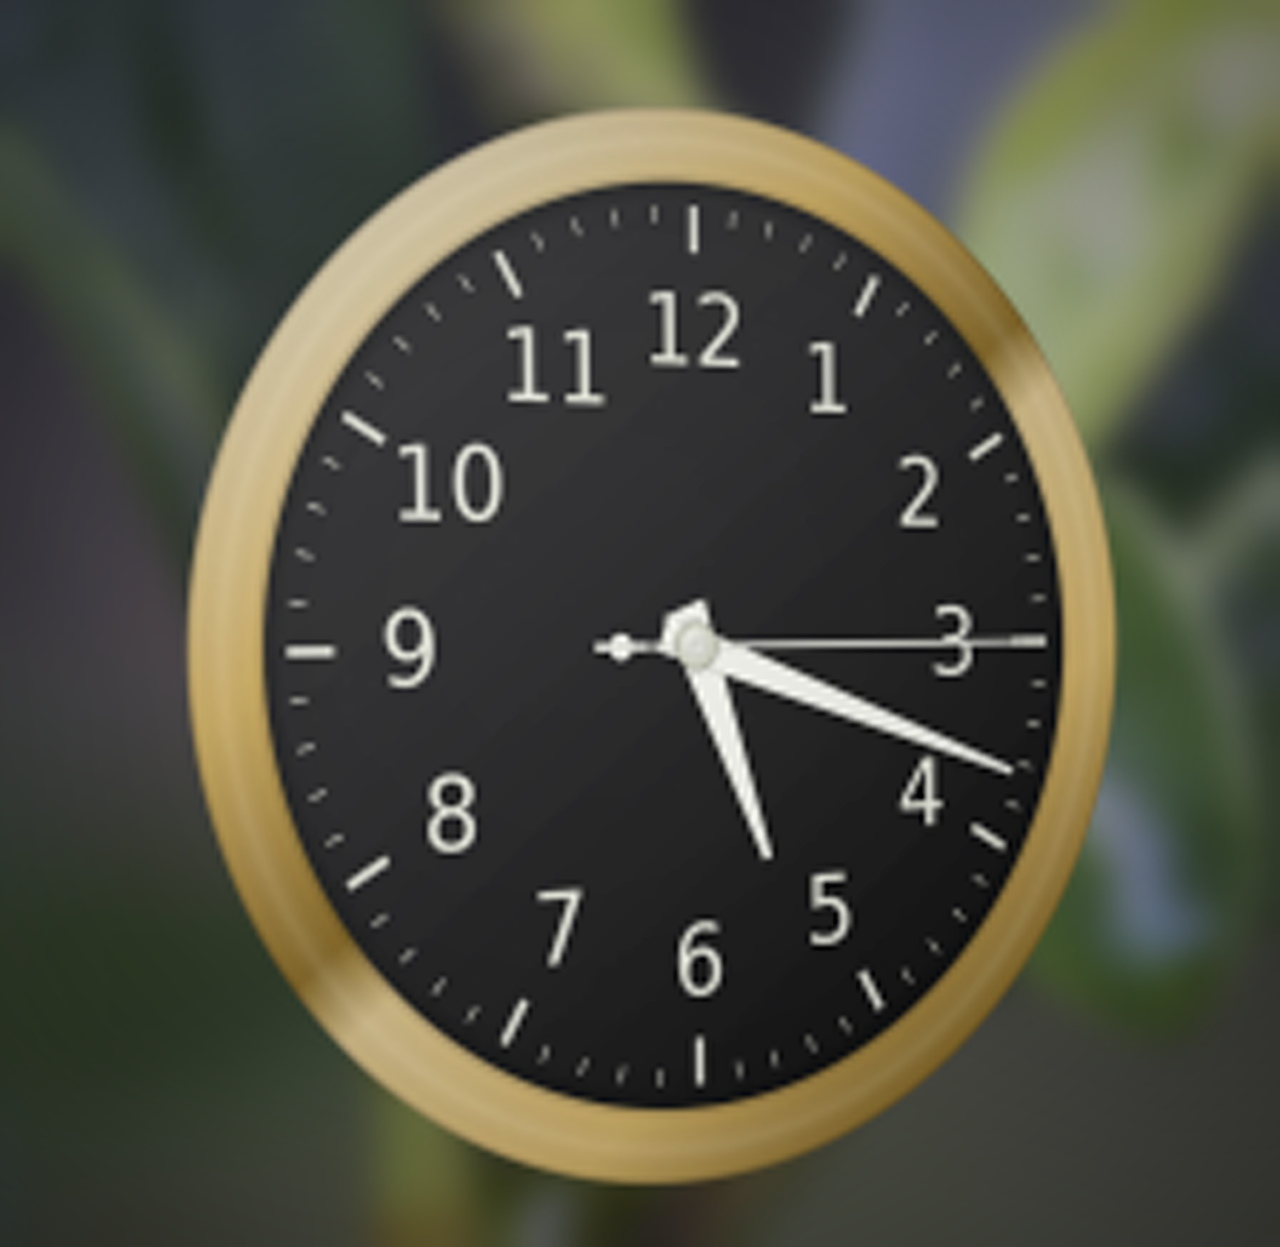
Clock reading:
5 h 18 min 15 s
